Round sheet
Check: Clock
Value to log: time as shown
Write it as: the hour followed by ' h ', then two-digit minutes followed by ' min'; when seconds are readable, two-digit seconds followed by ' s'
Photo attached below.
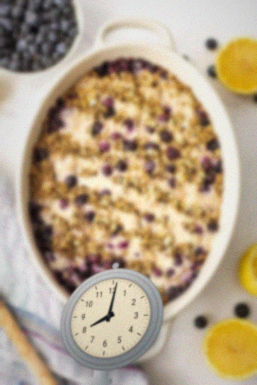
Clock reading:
8 h 01 min
